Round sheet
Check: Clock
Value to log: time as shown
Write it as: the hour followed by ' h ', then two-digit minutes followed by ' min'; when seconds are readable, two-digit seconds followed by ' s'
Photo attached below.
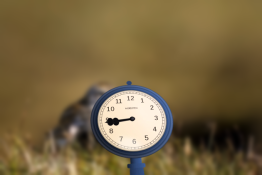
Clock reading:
8 h 44 min
